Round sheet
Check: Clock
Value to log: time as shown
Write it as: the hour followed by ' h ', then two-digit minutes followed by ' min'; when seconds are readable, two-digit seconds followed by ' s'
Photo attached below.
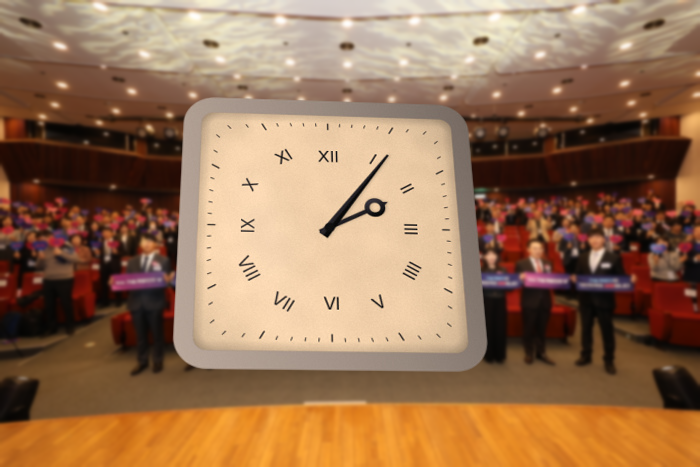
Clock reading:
2 h 06 min
